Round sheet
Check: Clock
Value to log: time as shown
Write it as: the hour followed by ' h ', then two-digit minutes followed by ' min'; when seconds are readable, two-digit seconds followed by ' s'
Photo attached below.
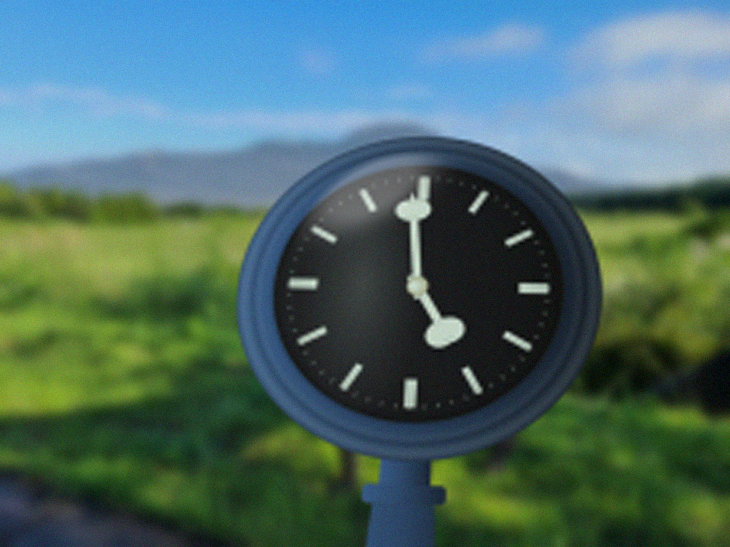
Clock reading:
4 h 59 min
